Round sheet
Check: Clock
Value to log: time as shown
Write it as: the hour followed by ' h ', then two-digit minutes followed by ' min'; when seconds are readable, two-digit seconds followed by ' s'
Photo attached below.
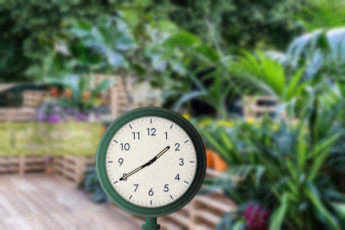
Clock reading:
1 h 40 min
